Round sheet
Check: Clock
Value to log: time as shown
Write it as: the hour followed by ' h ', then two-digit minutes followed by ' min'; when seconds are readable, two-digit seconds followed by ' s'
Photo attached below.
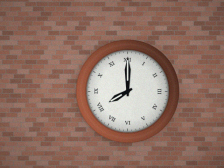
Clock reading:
8 h 00 min
